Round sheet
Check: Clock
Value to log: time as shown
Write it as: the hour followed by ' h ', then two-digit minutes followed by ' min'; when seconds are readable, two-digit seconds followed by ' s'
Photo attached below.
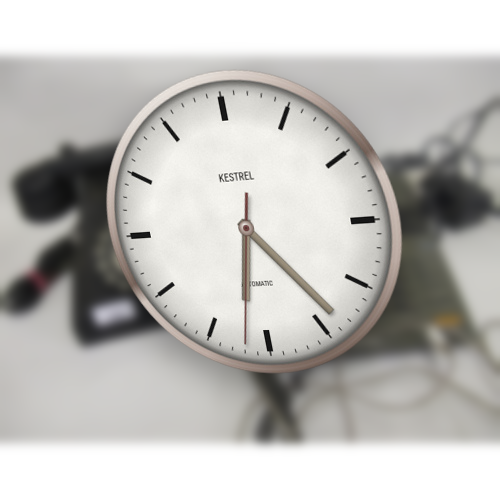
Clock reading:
6 h 23 min 32 s
